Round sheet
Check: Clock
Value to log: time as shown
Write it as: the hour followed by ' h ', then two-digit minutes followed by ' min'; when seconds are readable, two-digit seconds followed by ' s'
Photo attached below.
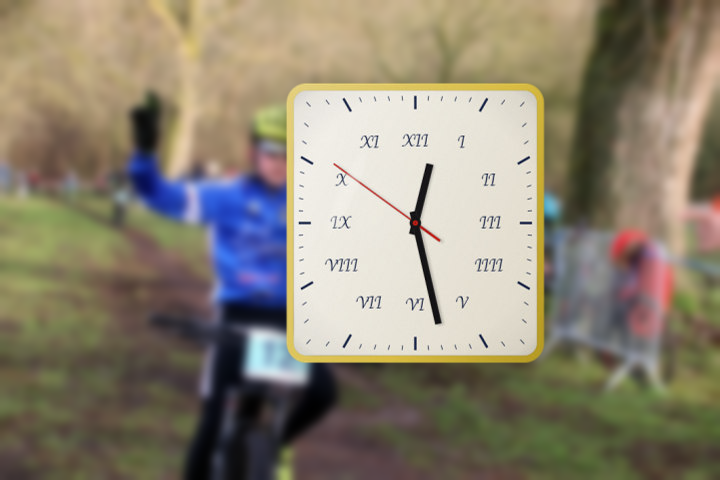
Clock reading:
12 h 27 min 51 s
